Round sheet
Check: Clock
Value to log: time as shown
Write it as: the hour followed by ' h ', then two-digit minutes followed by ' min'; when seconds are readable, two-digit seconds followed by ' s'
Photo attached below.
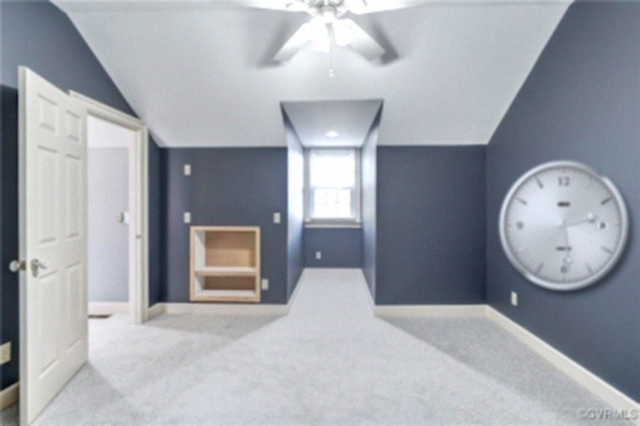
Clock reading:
2 h 29 min
